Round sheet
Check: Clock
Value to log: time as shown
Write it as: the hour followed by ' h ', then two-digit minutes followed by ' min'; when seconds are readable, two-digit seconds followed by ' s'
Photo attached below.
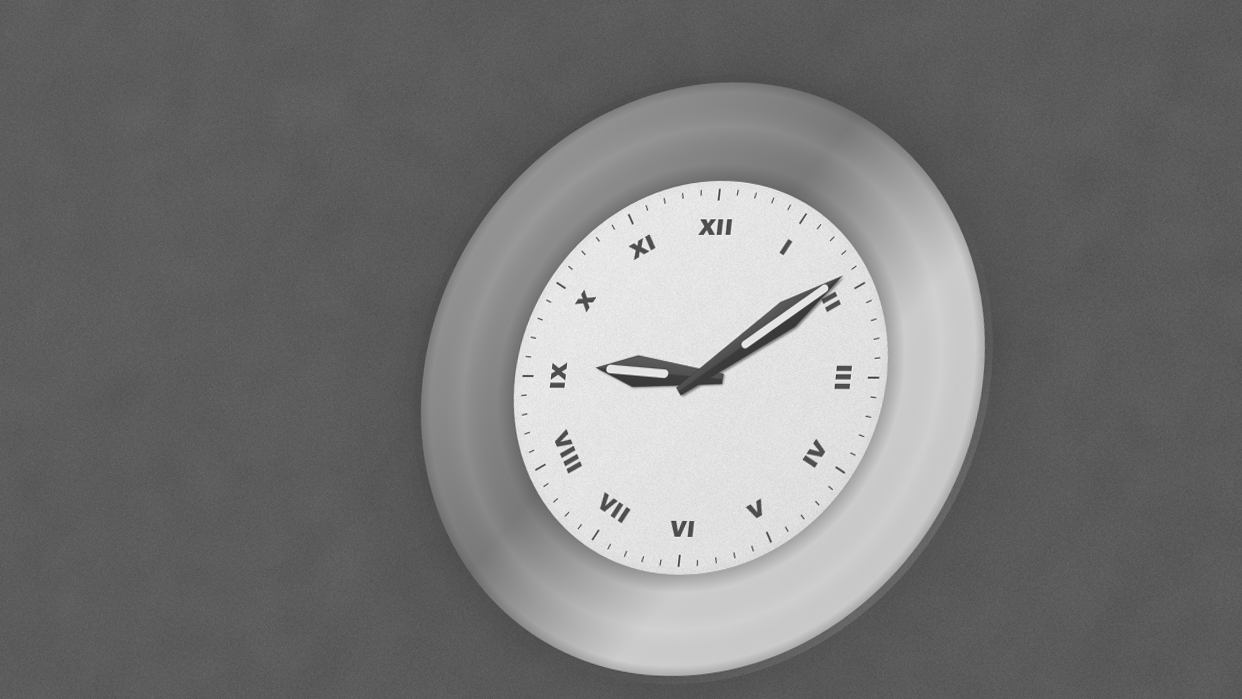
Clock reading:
9 h 09 min
